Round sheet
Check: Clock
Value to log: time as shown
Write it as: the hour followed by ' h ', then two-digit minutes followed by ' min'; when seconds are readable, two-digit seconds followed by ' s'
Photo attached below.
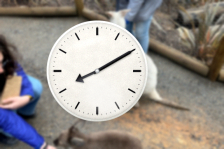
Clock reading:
8 h 10 min
